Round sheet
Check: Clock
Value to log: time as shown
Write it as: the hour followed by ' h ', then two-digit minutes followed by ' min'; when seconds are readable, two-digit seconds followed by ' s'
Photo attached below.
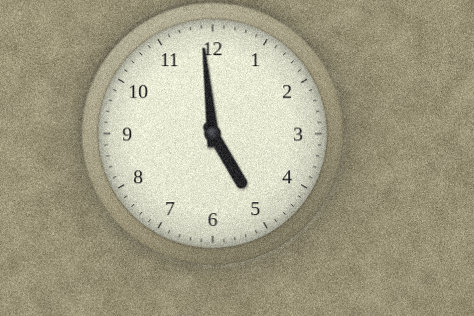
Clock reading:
4 h 59 min
